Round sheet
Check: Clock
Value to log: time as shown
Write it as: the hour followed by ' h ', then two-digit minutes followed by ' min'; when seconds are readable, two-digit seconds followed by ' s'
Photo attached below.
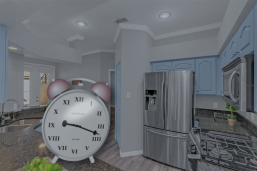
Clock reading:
9 h 18 min
